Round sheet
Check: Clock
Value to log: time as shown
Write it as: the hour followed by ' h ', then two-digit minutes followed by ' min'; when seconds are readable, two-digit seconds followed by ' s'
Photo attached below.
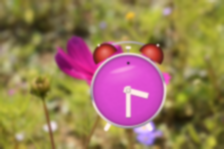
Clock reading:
3 h 30 min
